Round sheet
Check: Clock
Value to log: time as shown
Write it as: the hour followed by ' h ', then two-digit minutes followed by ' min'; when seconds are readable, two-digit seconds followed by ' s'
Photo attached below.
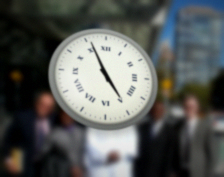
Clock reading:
4 h 56 min
